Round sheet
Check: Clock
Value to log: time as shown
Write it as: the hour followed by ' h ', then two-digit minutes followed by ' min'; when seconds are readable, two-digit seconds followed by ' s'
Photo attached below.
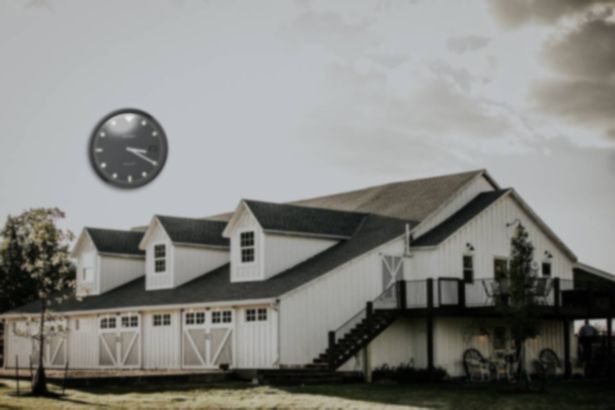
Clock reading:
3 h 20 min
